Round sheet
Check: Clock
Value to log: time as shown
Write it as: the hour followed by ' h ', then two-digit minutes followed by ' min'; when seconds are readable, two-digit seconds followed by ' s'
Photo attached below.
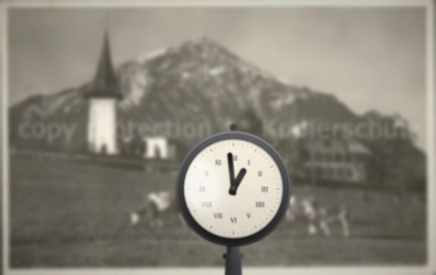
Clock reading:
12 h 59 min
